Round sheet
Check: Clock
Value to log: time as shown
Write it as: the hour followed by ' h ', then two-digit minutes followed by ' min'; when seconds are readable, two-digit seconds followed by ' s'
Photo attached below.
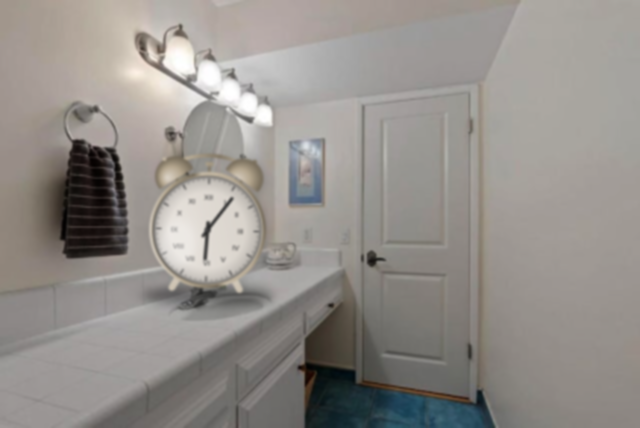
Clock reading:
6 h 06 min
